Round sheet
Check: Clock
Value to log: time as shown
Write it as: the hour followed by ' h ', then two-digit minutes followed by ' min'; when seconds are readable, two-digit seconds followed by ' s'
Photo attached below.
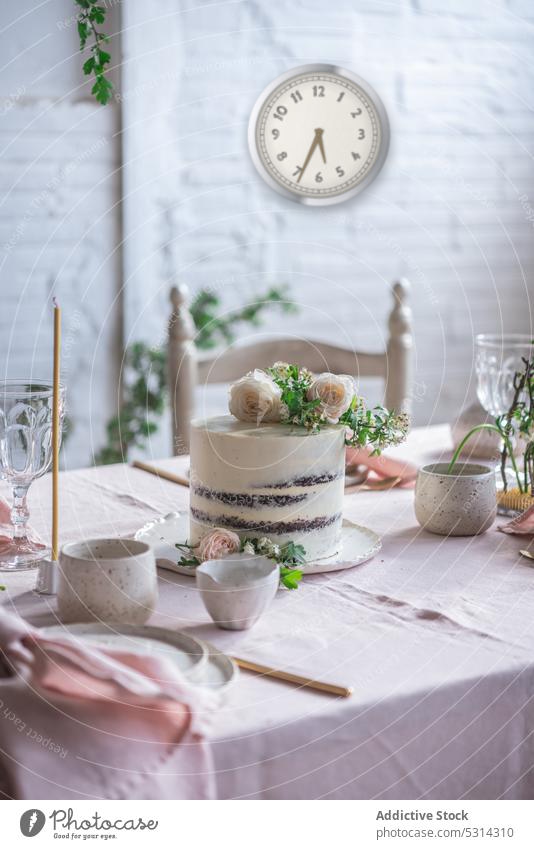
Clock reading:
5 h 34 min
